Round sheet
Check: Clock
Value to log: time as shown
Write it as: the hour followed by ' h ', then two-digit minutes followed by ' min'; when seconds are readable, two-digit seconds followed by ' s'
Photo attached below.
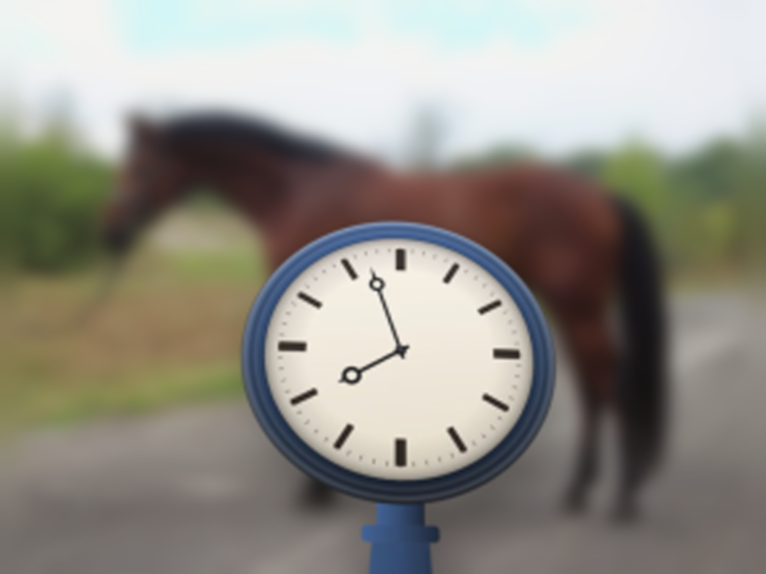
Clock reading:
7 h 57 min
